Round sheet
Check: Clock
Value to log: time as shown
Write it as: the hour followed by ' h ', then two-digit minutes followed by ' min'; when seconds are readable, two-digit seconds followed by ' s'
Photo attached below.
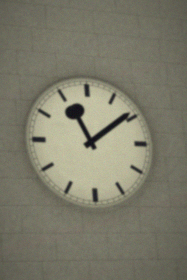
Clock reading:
11 h 09 min
